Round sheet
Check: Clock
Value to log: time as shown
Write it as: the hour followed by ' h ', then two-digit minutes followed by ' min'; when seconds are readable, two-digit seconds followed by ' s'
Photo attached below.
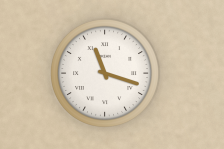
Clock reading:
11 h 18 min
